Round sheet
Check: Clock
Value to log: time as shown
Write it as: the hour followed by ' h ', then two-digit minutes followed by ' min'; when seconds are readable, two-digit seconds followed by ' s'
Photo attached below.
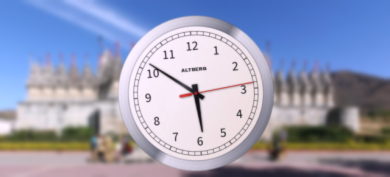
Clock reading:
5 h 51 min 14 s
